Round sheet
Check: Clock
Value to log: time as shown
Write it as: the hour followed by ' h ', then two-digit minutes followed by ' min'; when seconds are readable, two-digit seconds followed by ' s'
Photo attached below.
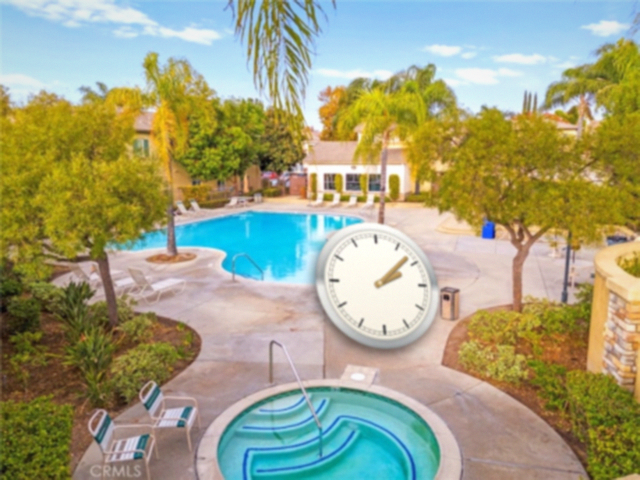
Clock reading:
2 h 08 min
